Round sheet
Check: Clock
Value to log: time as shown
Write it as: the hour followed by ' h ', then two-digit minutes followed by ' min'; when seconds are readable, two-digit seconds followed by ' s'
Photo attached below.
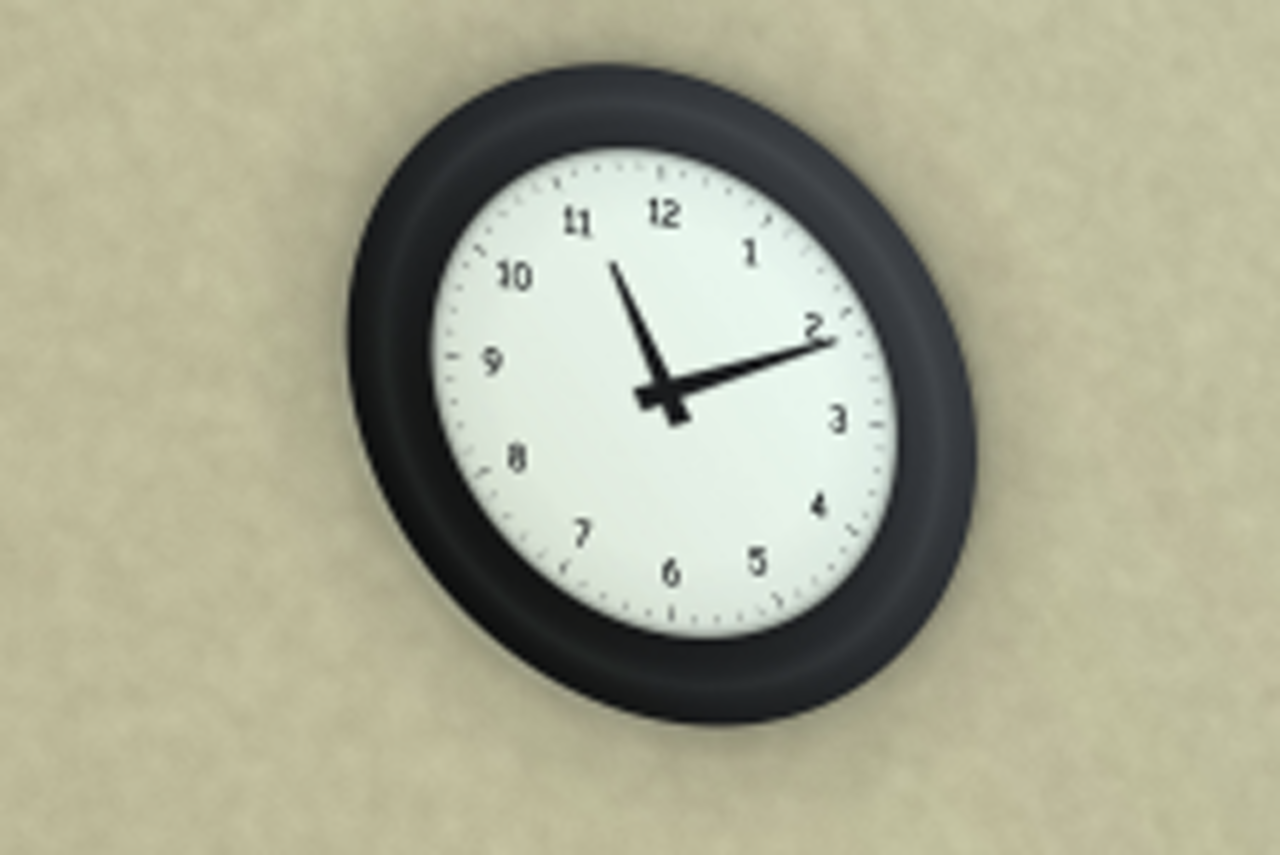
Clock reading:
11 h 11 min
